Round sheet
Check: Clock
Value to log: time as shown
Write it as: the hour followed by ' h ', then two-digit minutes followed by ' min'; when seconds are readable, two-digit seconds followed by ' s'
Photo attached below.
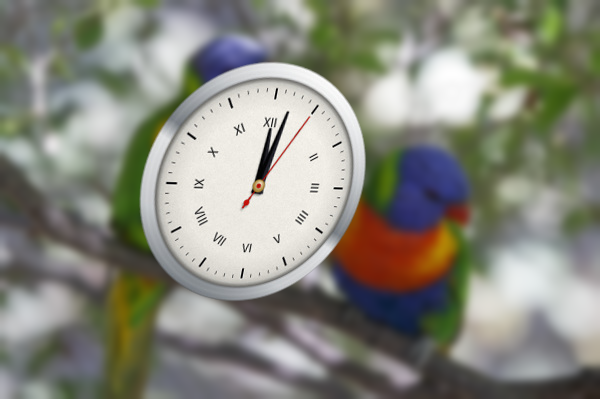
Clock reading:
12 h 02 min 05 s
